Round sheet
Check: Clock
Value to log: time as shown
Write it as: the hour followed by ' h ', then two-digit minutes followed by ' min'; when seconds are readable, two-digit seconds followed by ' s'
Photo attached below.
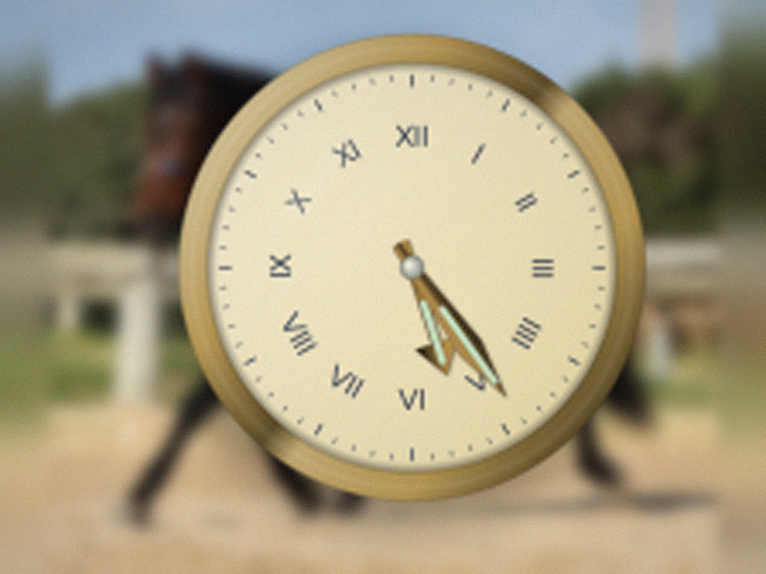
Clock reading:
5 h 24 min
